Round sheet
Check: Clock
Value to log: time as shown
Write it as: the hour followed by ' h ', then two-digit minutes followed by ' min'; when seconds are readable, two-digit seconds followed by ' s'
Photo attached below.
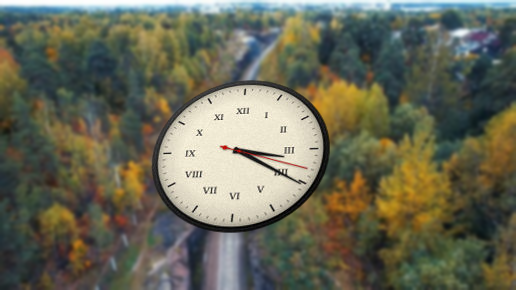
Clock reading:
3 h 20 min 18 s
